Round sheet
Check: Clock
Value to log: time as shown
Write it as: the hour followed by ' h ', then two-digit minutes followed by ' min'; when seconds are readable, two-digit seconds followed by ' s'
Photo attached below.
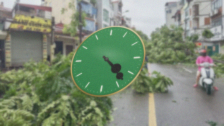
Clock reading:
4 h 23 min
